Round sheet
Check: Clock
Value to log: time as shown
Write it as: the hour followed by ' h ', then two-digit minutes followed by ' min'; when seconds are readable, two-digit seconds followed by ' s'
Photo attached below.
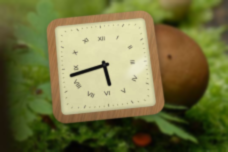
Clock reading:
5 h 43 min
